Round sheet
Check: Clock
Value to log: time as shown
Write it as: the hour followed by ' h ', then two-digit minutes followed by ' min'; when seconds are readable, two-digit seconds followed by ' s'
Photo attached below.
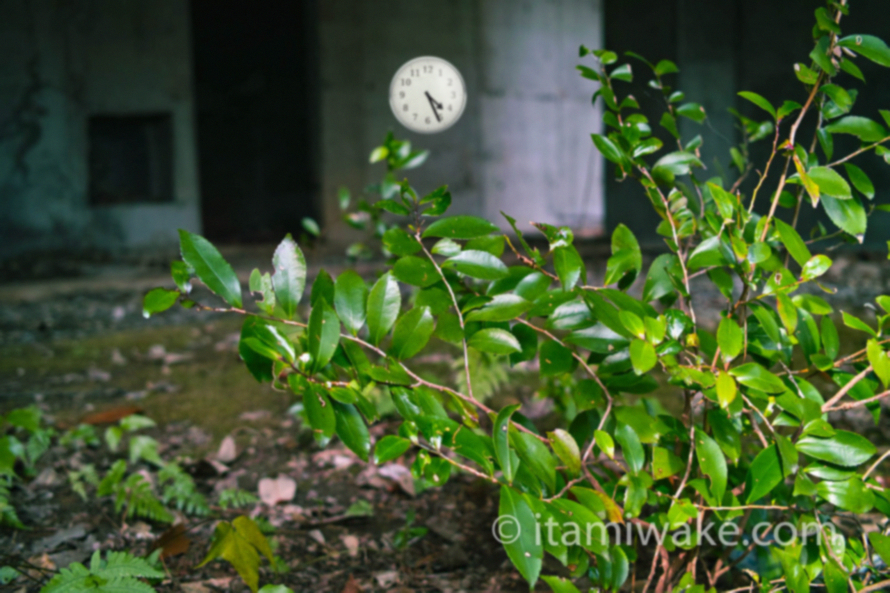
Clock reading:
4 h 26 min
